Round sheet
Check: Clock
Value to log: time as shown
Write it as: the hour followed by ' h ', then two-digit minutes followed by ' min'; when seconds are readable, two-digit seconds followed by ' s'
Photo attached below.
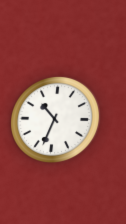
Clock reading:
10 h 33 min
